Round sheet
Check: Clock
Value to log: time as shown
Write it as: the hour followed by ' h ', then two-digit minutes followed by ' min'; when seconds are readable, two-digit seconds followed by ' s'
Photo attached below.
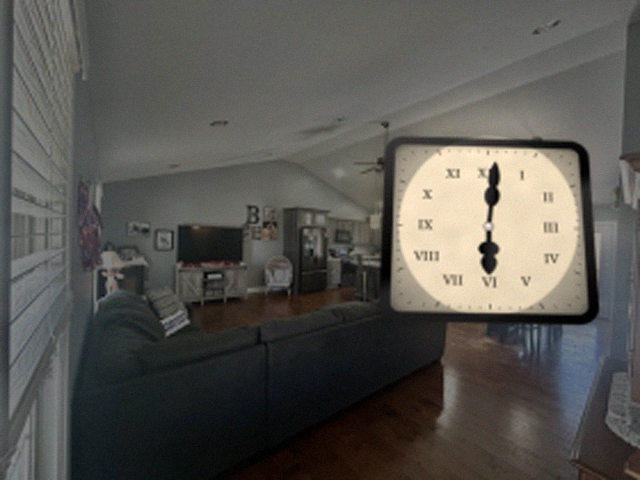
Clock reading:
6 h 01 min
